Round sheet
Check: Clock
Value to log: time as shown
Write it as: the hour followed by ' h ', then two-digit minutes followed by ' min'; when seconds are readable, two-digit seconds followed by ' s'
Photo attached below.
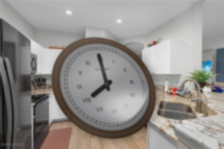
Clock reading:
8 h 00 min
